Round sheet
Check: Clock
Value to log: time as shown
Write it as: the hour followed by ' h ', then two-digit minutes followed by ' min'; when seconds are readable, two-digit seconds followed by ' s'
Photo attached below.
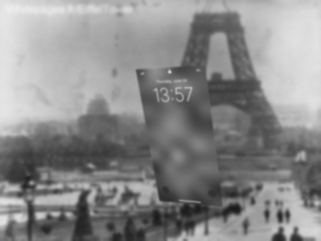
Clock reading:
13 h 57 min
